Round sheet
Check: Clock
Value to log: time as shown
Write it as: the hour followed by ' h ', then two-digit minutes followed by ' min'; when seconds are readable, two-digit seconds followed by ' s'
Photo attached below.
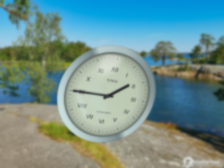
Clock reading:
1 h 45 min
